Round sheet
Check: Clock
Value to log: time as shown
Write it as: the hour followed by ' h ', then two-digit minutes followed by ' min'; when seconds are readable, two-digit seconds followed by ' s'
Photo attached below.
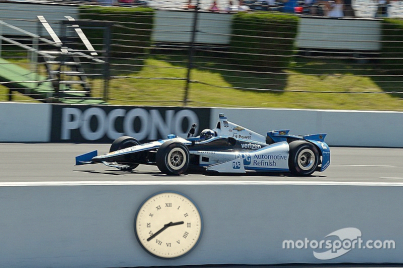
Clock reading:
2 h 39 min
